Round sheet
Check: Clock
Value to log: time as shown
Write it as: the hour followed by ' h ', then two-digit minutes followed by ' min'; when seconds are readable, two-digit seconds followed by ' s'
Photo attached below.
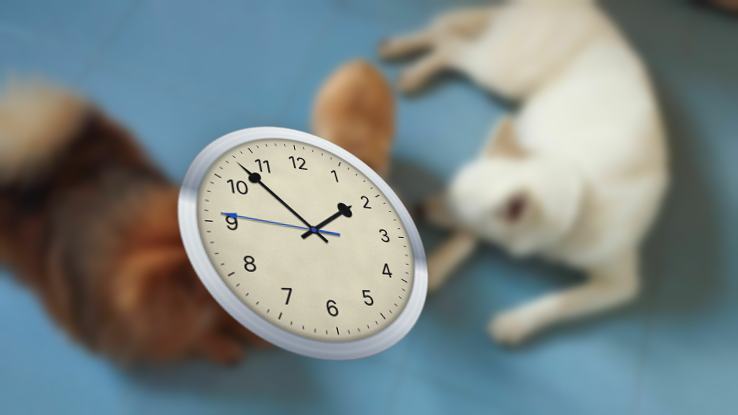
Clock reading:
1 h 52 min 46 s
